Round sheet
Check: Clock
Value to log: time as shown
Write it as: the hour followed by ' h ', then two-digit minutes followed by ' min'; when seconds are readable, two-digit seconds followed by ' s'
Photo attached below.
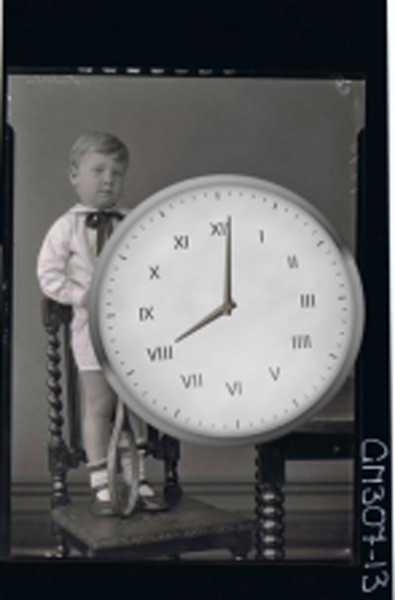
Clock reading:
8 h 01 min
